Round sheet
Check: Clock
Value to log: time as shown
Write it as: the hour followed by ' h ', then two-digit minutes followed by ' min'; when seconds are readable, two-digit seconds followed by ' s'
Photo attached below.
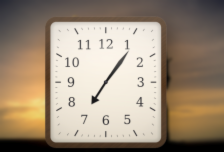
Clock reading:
7 h 06 min
